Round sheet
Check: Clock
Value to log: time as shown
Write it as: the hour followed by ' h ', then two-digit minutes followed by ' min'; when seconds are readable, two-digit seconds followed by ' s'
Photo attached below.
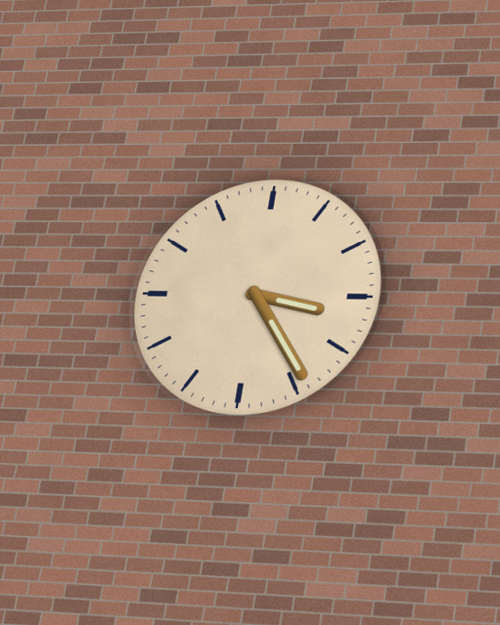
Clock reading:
3 h 24 min
